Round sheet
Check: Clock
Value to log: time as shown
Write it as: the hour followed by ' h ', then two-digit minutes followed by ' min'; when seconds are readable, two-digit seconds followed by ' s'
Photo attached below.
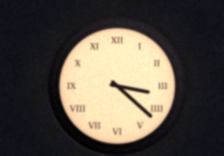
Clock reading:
3 h 22 min
